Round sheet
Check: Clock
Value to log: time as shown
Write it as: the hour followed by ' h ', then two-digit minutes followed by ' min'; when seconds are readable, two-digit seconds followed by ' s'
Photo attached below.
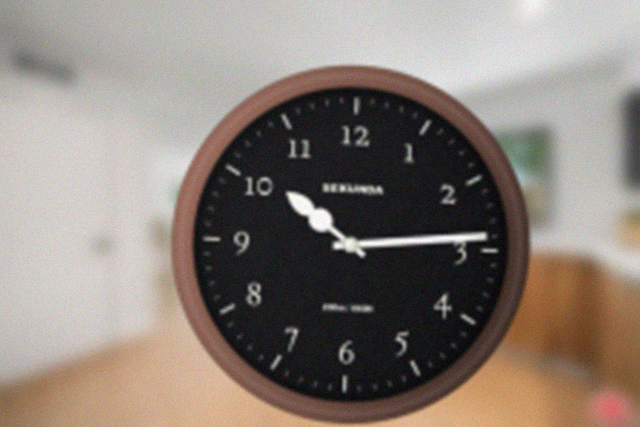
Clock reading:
10 h 14 min
